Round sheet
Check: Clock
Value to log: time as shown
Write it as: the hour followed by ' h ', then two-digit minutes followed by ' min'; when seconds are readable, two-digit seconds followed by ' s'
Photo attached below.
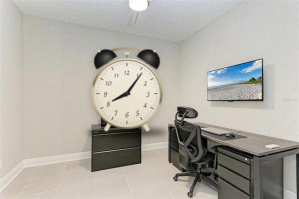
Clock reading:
8 h 06 min
